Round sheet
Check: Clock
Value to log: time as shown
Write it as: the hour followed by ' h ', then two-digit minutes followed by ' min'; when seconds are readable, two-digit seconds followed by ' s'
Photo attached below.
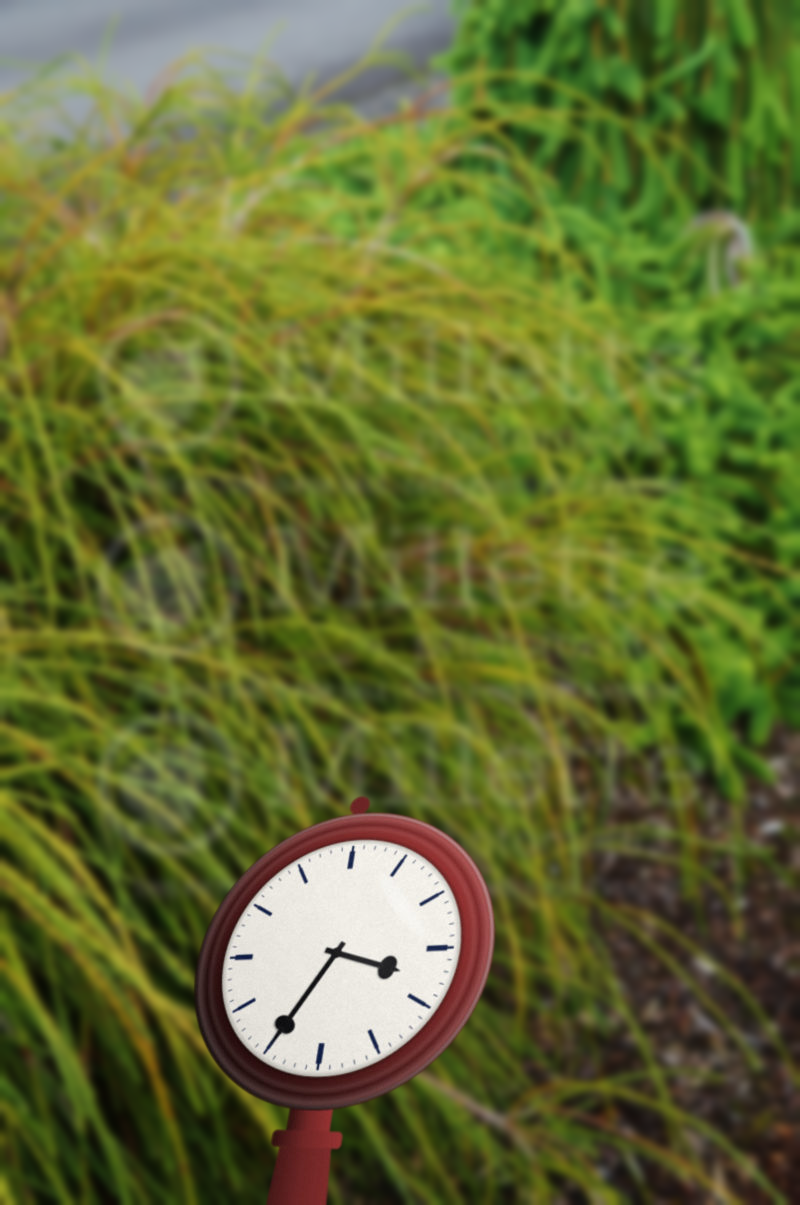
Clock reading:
3 h 35 min
